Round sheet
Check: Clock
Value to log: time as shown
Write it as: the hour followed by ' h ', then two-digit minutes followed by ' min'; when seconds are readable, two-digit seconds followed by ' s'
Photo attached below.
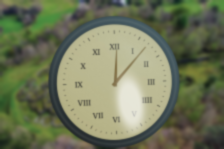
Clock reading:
12 h 07 min
